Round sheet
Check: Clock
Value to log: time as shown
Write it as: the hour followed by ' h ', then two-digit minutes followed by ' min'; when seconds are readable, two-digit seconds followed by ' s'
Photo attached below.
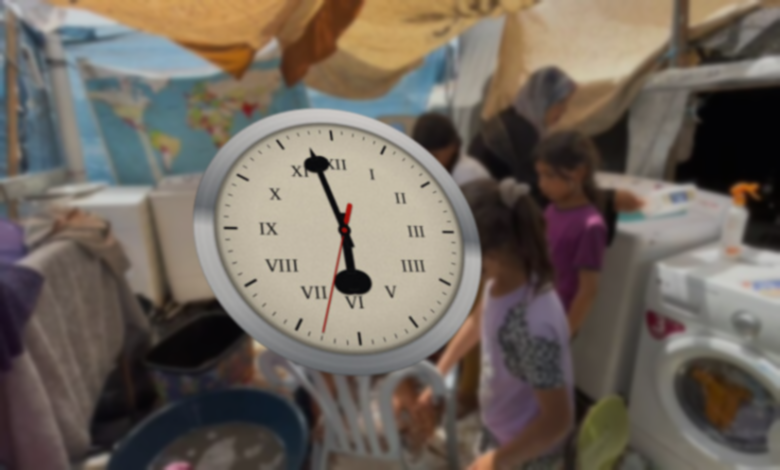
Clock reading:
5 h 57 min 33 s
